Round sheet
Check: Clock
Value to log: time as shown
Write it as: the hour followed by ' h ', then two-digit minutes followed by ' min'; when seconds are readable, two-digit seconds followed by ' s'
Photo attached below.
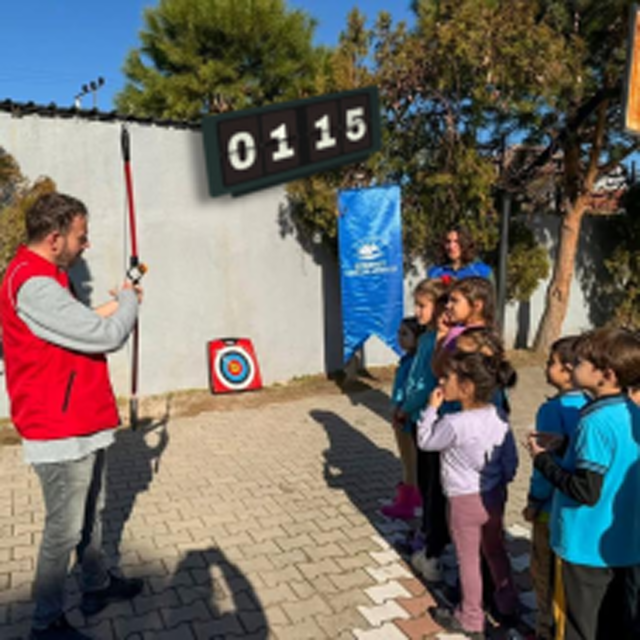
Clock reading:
1 h 15 min
